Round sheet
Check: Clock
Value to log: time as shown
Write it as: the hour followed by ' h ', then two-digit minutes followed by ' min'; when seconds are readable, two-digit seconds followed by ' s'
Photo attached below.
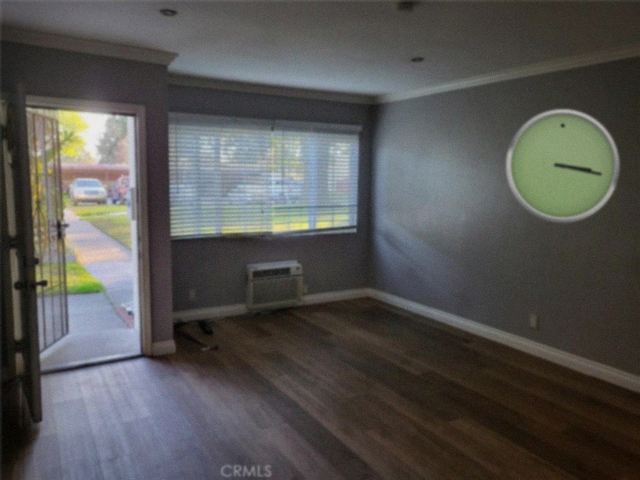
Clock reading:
3 h 17 min
